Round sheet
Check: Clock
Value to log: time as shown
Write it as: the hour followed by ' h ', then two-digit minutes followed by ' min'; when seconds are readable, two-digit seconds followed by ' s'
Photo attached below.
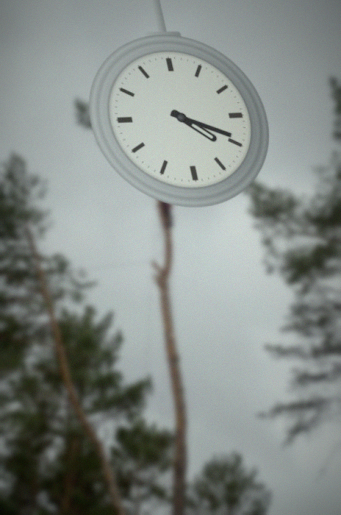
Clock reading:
4 h 19 min
